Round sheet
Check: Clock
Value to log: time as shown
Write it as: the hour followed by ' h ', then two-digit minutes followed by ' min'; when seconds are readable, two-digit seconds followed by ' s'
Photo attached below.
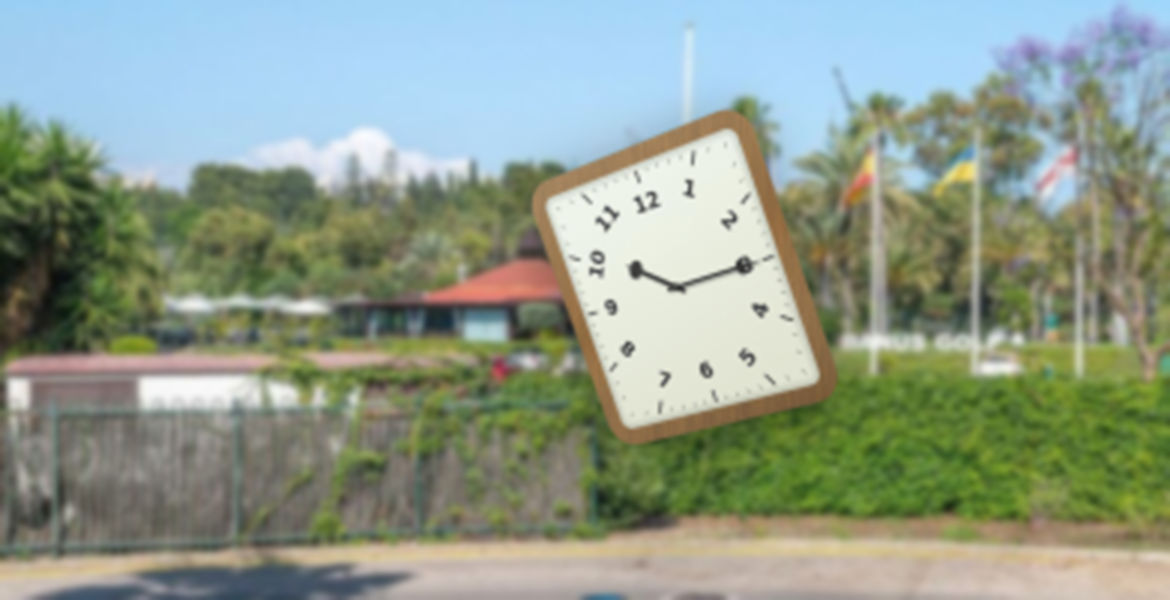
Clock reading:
10 h 15 min
